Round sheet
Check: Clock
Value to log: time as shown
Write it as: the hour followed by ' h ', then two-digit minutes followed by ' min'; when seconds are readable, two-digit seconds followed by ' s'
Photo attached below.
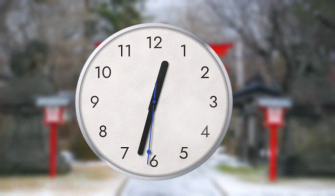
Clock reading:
12 h 32 min 31 s
